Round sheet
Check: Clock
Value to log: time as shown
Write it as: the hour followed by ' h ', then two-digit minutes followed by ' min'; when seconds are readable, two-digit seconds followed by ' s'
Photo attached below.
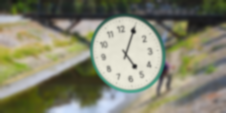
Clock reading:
5 h 05 min
